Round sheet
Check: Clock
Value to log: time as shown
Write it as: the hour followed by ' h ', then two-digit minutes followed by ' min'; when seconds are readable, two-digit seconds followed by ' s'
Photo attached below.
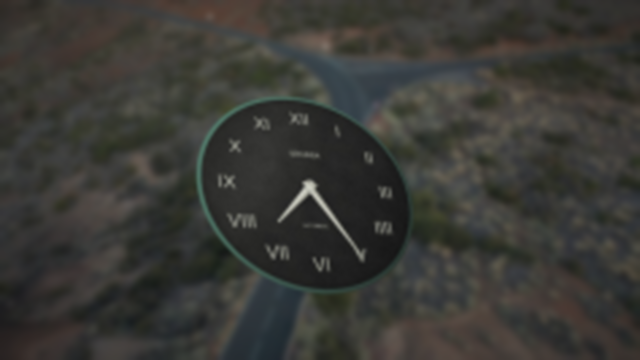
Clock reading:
7 h 25 min
